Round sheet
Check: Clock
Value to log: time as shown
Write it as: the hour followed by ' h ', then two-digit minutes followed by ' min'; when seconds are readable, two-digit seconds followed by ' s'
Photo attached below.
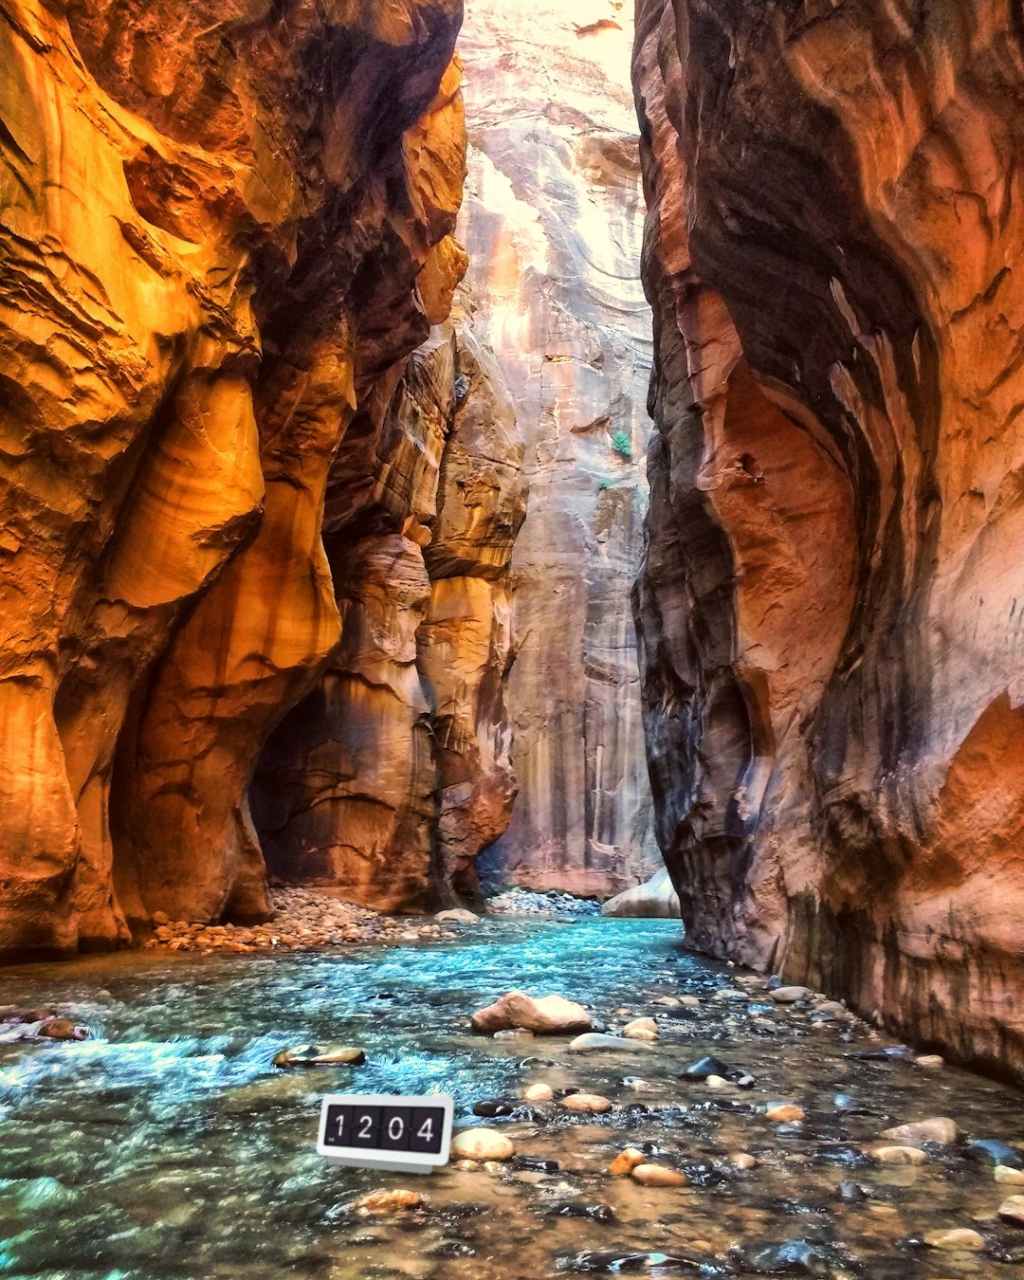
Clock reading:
12 h 04 min
